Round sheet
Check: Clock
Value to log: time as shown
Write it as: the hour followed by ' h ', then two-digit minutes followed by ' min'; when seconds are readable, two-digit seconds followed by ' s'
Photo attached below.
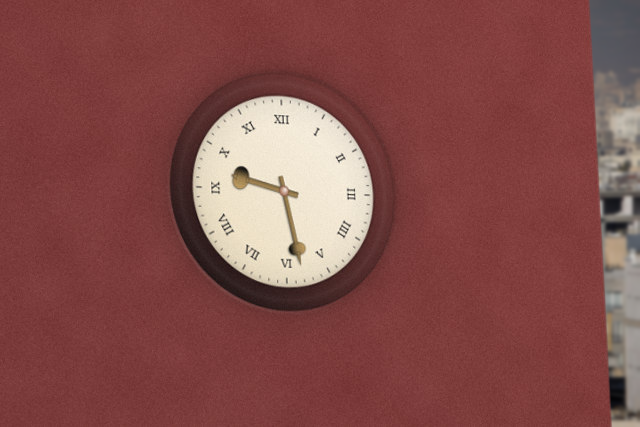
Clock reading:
9 h 28 min
